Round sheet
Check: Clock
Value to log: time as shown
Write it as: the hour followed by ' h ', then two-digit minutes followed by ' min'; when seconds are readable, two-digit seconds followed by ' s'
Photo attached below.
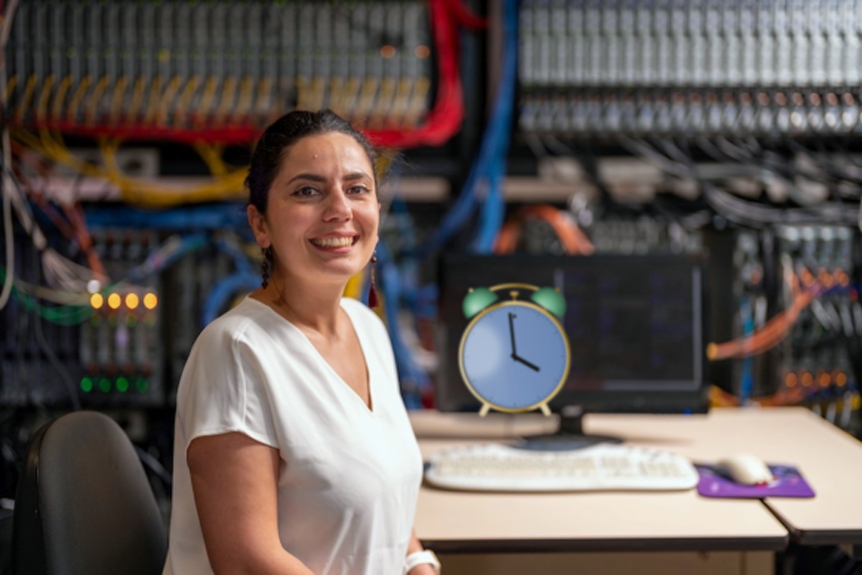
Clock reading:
3 h 59 min
